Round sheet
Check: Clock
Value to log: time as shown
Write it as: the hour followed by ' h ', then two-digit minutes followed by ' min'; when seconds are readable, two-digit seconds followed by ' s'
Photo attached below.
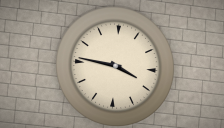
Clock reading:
3 h 46 min
